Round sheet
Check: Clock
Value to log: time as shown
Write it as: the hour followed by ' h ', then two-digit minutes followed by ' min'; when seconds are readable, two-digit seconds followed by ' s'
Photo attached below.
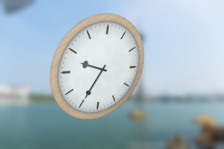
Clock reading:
9 h 35 min
